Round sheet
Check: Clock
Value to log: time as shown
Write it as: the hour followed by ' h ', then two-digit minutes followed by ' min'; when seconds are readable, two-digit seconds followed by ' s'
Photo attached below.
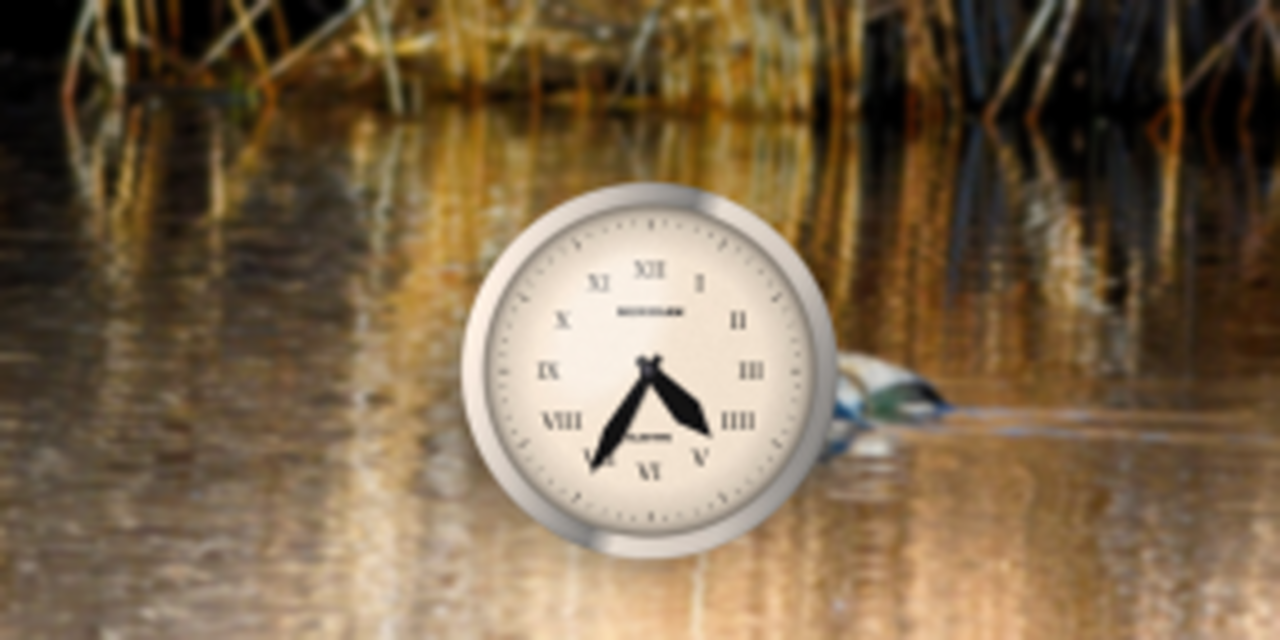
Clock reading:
4 h 35 min
